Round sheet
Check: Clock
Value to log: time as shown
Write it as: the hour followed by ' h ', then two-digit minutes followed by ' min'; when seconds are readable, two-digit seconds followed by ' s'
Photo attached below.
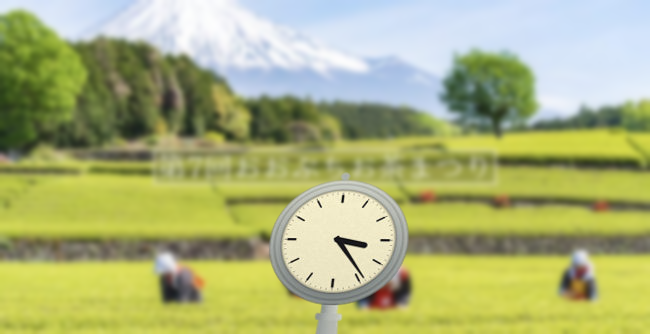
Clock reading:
3 h 24 min
